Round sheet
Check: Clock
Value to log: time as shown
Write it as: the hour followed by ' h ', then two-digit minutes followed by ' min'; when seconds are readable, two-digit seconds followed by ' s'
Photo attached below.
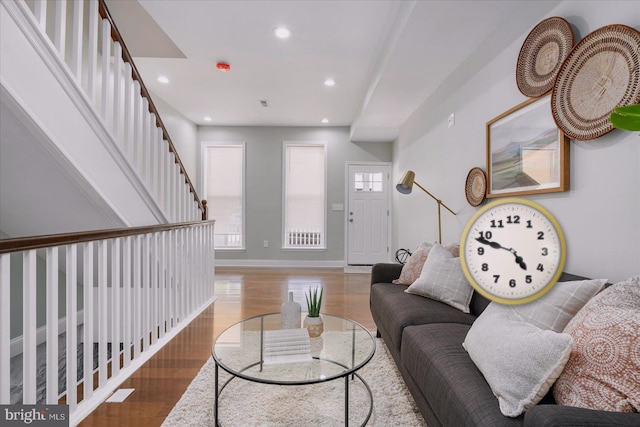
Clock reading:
4 h 48 min
